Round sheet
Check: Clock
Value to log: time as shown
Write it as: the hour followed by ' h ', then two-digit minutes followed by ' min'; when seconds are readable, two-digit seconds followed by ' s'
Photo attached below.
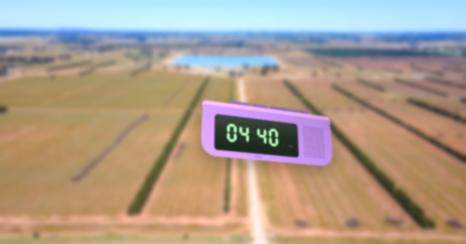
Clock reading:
4 h 40 min
